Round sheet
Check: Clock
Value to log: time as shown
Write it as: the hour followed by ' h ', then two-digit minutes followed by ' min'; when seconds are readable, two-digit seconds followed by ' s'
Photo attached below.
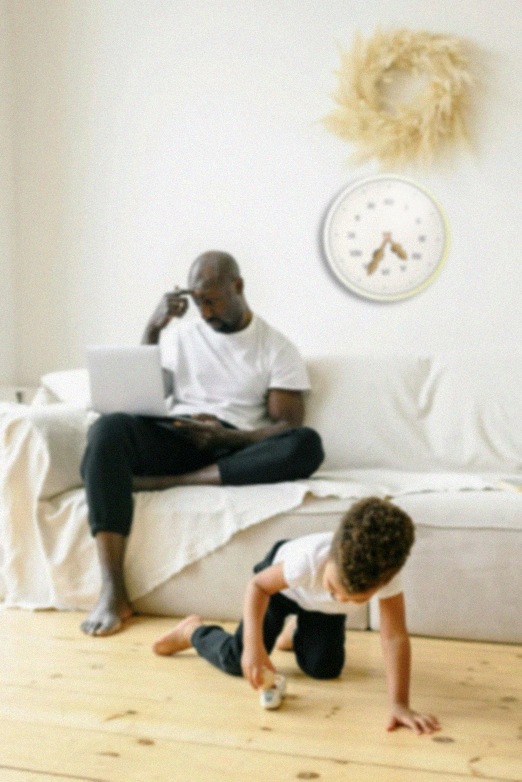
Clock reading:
4 h 34 min
